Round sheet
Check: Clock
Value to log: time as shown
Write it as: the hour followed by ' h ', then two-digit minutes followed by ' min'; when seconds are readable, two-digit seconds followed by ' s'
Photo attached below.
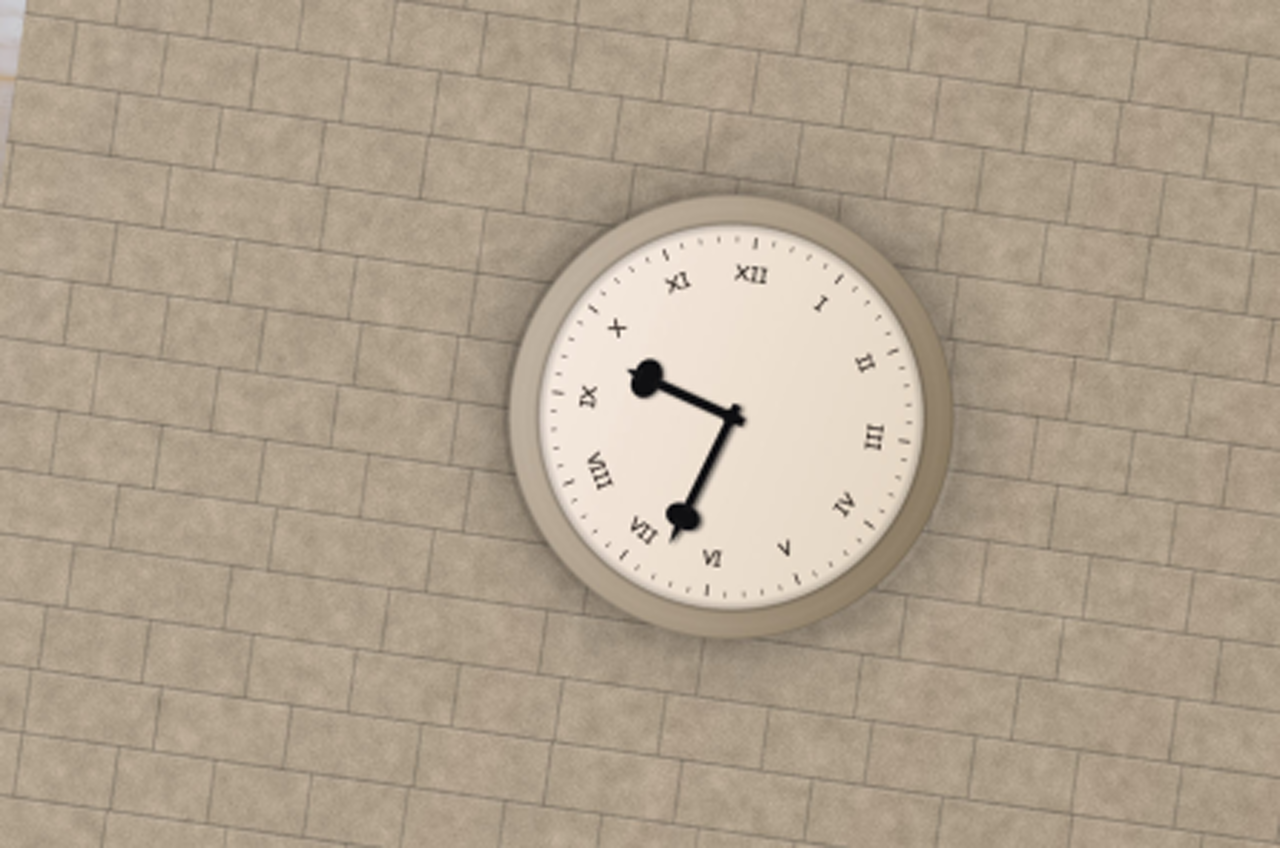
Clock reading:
9 h 33 min
